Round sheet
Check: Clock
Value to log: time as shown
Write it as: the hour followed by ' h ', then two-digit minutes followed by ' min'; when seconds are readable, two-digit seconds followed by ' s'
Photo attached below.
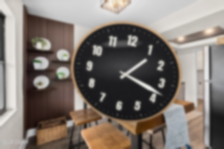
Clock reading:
1 h 18 min
